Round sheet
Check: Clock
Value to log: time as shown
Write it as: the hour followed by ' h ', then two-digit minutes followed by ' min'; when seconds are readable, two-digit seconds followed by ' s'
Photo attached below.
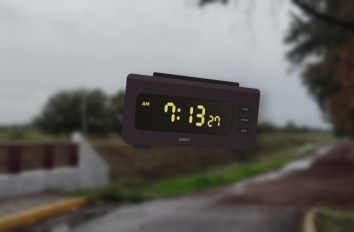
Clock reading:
7 h 13 min 27 s
